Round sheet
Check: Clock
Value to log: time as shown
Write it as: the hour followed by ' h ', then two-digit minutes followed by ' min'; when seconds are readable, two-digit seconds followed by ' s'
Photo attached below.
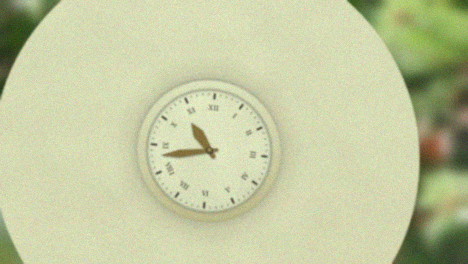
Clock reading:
10 h 43 min
